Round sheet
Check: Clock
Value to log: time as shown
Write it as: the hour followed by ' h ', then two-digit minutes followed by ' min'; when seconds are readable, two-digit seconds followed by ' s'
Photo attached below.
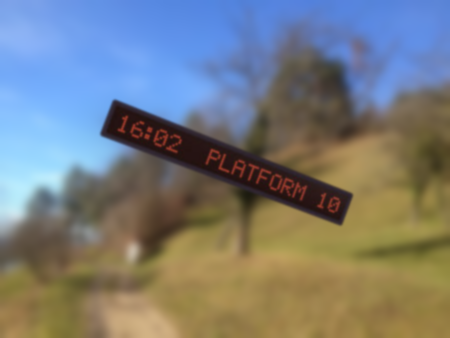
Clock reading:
16 h 02 min
